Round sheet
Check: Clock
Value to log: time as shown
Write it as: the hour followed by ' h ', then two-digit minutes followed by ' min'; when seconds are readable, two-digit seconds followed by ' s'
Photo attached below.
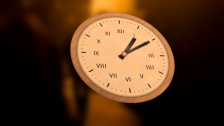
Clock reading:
1 h 10 min
